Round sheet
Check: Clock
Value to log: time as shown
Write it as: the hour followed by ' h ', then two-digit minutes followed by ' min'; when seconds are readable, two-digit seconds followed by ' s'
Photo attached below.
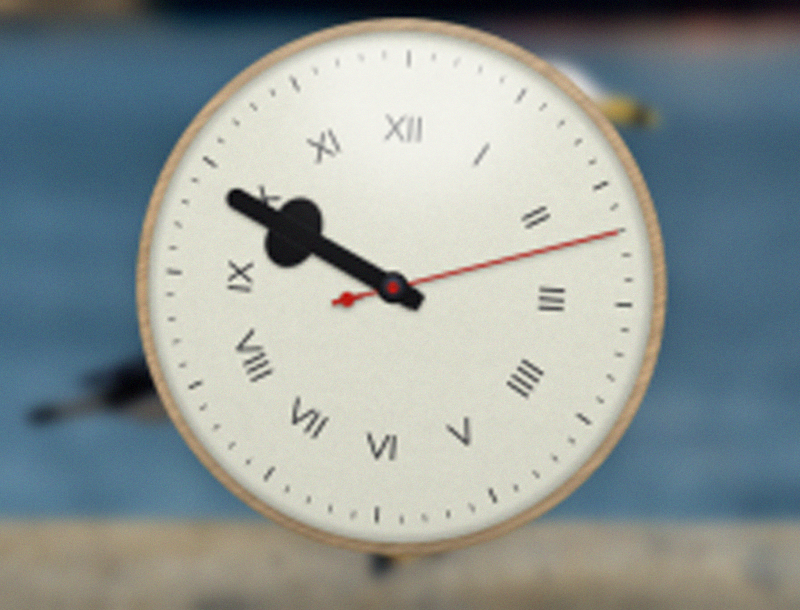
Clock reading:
9 h 49 min 12 s
